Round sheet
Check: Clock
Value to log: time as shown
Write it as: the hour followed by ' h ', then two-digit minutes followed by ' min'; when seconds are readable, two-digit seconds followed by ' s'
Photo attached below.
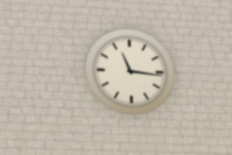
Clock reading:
11 h 16 min
